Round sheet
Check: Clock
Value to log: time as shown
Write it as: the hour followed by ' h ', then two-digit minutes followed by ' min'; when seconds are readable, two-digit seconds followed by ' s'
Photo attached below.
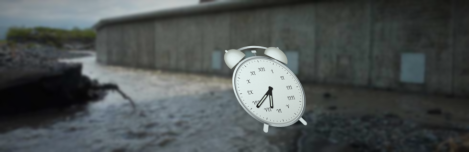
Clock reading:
6 h 39 min
